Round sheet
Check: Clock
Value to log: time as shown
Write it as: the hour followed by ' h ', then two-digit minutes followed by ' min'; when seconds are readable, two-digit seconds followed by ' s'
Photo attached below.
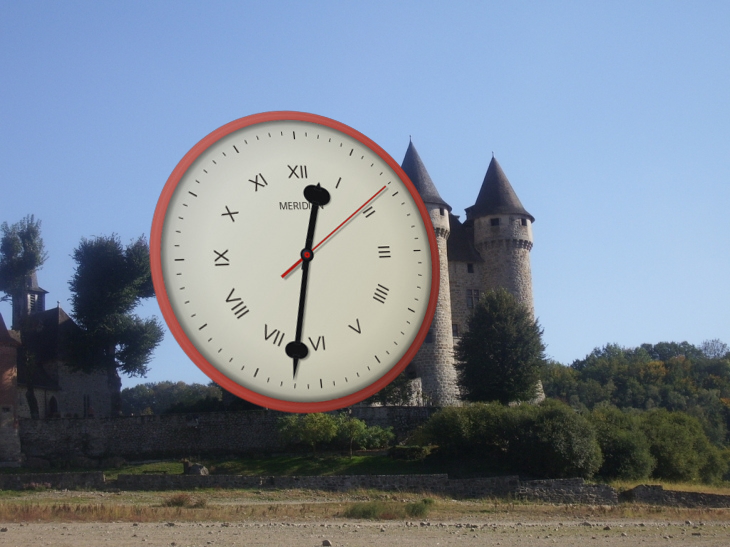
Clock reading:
12 h 32 min 09 s
